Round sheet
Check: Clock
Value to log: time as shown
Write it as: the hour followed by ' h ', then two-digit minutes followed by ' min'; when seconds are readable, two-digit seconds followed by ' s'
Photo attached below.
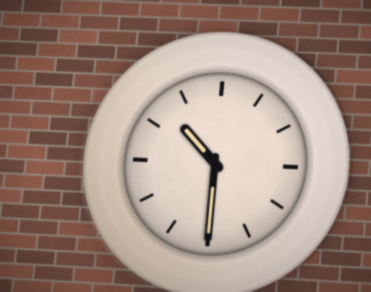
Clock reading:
10 h 30 min
